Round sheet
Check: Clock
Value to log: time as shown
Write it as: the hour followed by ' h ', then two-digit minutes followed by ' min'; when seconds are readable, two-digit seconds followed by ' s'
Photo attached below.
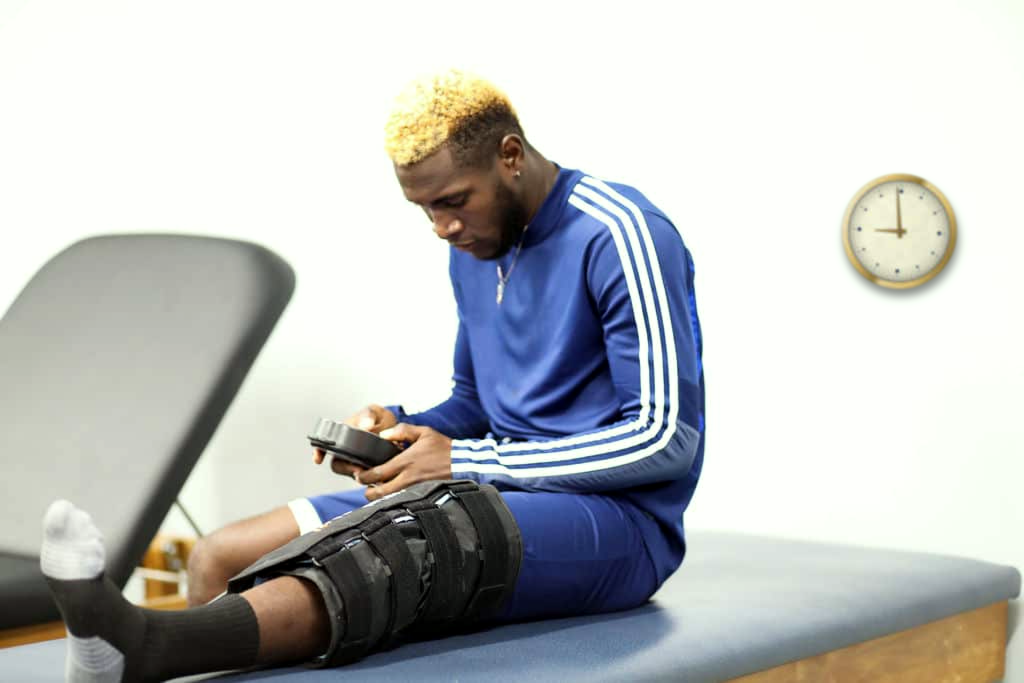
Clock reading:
8 h 59 min
